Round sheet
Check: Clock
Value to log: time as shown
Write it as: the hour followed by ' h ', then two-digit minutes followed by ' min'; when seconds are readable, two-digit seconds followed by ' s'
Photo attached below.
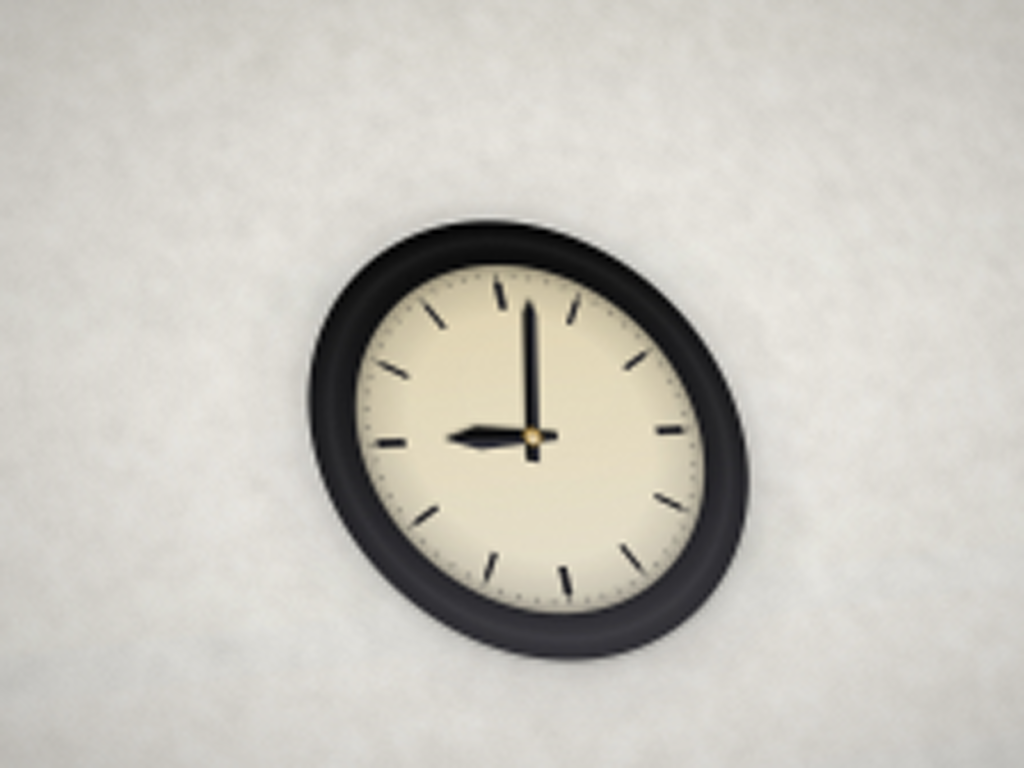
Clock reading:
9 h 02 min
